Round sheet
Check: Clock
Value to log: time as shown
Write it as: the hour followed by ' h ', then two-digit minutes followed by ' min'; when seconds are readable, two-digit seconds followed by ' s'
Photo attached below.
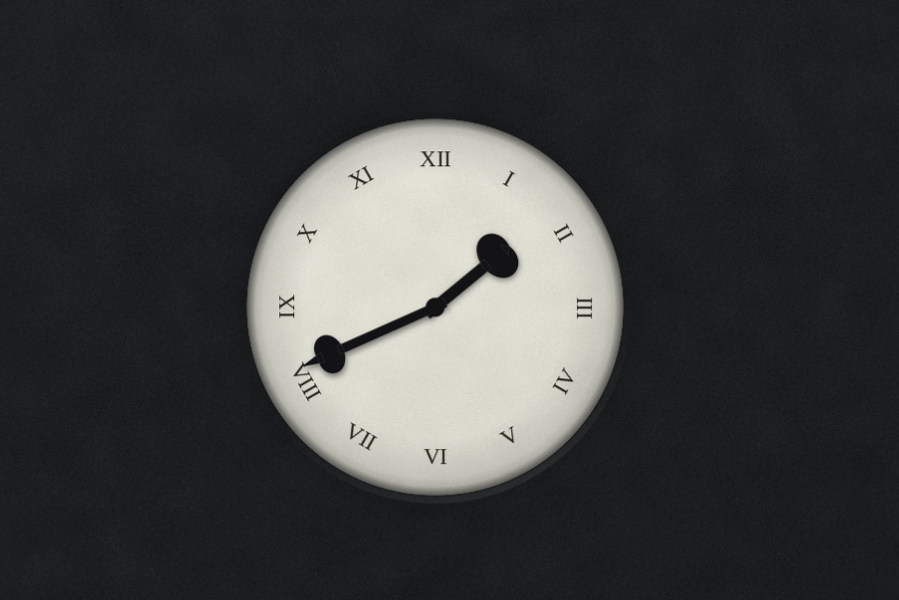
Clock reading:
1 h 41 min
